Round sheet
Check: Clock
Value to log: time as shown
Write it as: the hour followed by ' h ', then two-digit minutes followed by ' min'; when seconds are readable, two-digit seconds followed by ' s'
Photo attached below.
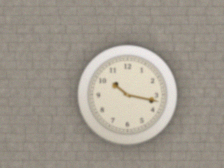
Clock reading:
10 h 17 min
